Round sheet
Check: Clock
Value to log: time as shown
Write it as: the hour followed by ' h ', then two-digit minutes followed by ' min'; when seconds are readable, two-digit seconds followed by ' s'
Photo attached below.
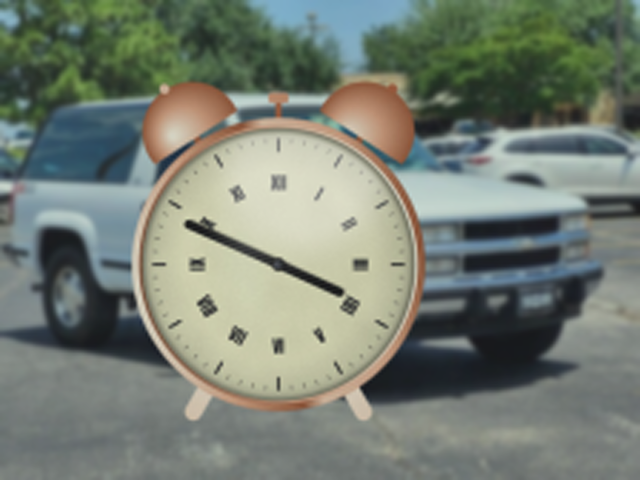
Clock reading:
3 h 49 min
